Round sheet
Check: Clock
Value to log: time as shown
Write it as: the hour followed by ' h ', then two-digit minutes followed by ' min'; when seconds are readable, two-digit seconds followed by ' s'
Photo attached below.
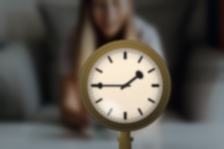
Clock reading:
1 h 45 min
